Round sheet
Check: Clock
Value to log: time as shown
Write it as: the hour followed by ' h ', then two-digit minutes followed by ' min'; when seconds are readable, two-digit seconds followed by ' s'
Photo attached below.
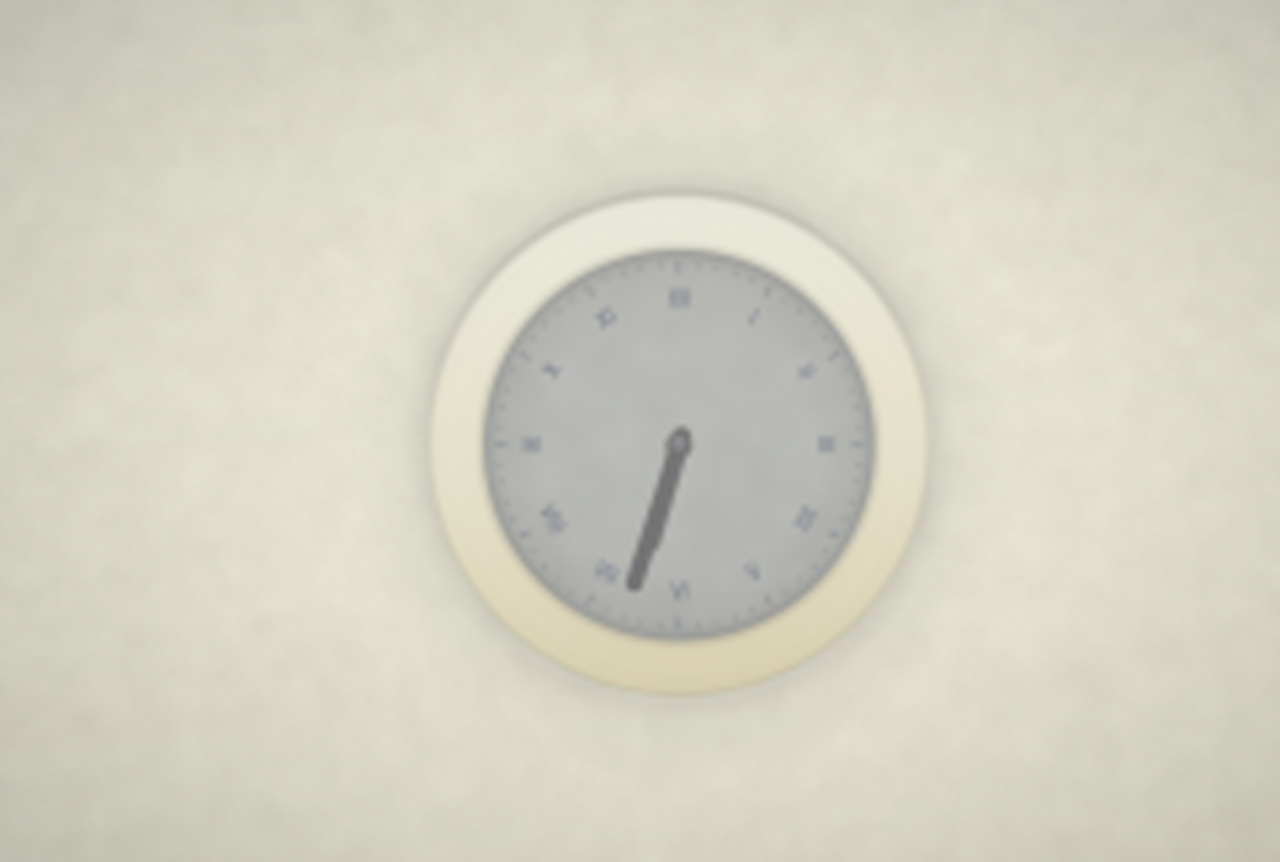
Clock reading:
6 h 33 min
